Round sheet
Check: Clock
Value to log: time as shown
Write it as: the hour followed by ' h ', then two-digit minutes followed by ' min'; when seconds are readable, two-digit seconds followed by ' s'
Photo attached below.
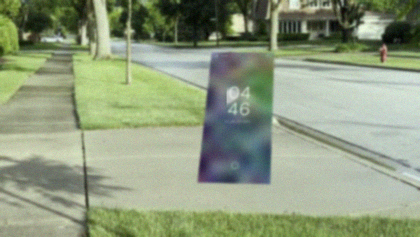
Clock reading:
4 h 46 min
